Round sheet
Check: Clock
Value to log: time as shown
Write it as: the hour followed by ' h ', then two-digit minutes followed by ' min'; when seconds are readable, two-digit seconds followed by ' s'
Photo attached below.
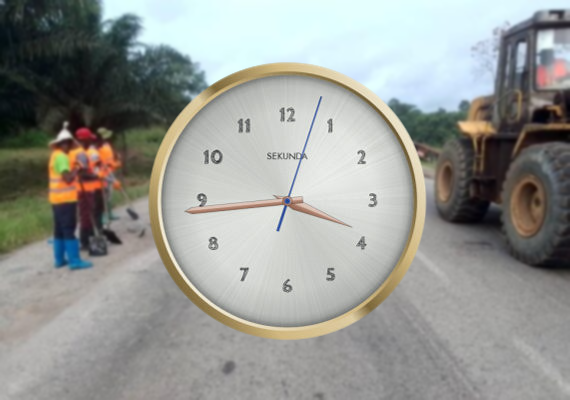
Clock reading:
3 h 44 min 03 s
